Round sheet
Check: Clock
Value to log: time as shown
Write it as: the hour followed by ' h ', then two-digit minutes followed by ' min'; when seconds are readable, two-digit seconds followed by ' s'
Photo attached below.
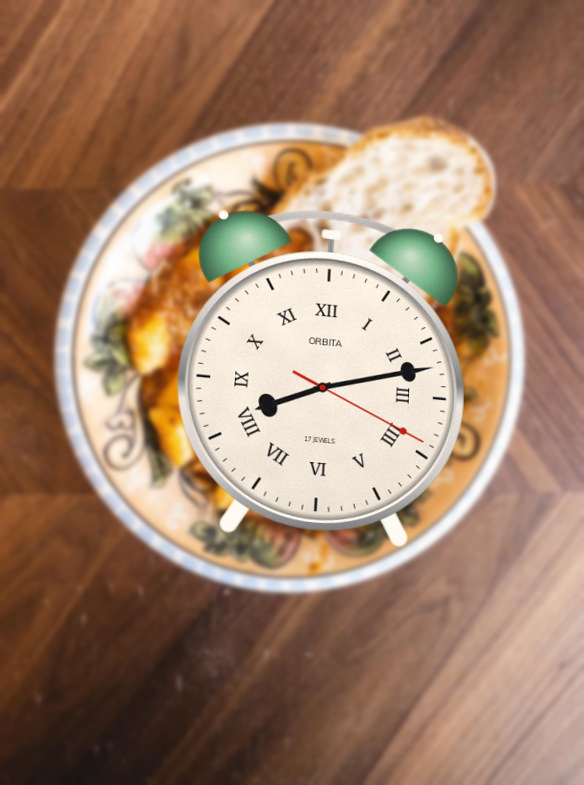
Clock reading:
8 h 12 min 19 s
